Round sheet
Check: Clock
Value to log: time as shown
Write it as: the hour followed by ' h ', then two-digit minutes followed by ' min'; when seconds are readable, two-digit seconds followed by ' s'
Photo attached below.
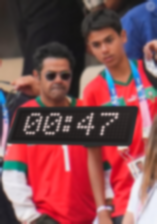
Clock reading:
0 h 47 min
